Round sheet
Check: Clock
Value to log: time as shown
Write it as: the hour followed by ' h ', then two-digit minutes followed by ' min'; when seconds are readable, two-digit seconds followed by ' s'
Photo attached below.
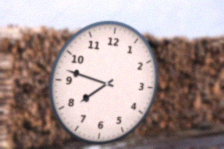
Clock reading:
7 h 47 min
